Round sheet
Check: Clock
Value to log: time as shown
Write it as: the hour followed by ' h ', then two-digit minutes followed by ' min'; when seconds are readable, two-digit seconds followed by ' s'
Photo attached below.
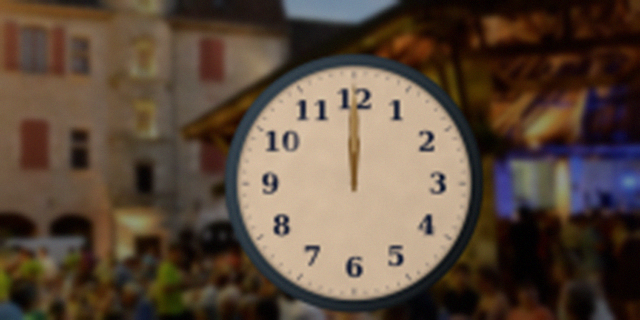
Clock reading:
12 h 00 min
